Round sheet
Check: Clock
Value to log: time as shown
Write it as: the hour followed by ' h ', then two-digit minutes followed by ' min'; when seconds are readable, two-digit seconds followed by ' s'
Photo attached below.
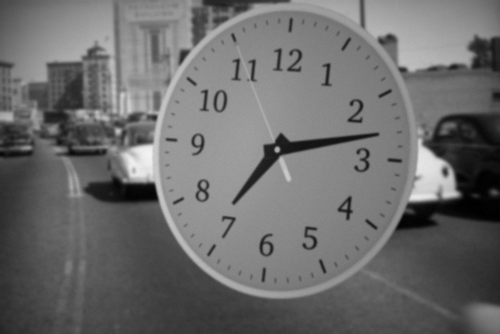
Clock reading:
7 h 12 min 55 s
